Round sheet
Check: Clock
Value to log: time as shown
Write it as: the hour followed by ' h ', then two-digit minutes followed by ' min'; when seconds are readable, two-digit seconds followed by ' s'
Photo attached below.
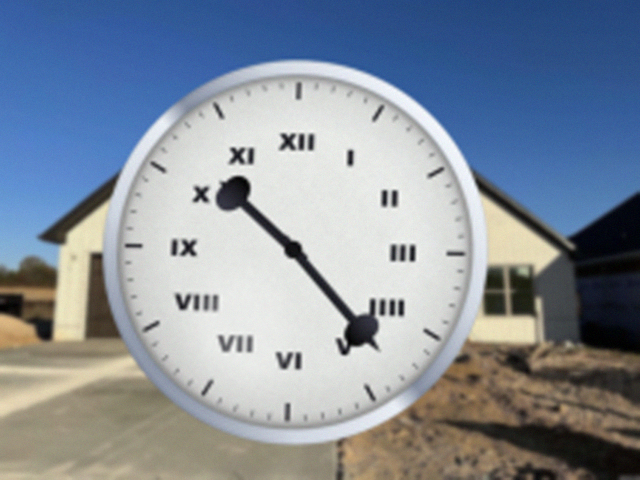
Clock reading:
10 h 23 min
